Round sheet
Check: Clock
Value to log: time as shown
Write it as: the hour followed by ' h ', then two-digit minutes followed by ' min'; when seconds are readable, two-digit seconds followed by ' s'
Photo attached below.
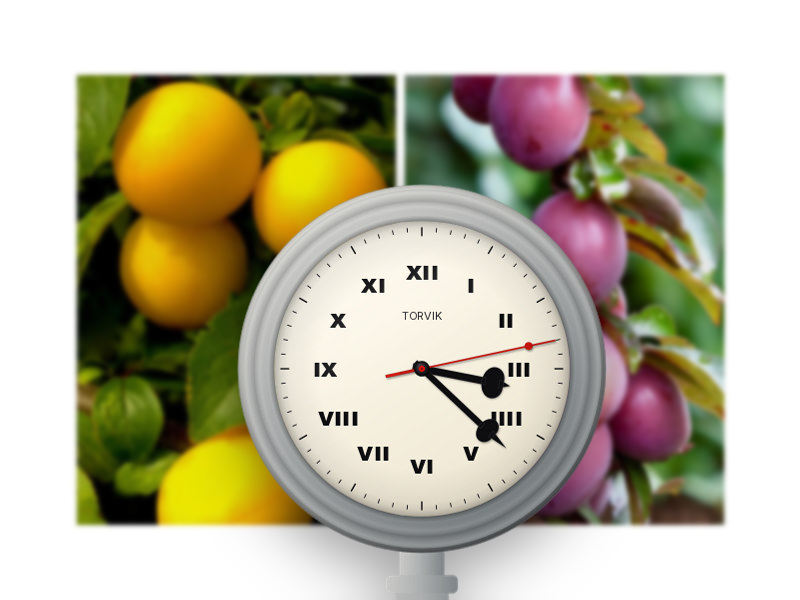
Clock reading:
3 h 22 min 13 s
